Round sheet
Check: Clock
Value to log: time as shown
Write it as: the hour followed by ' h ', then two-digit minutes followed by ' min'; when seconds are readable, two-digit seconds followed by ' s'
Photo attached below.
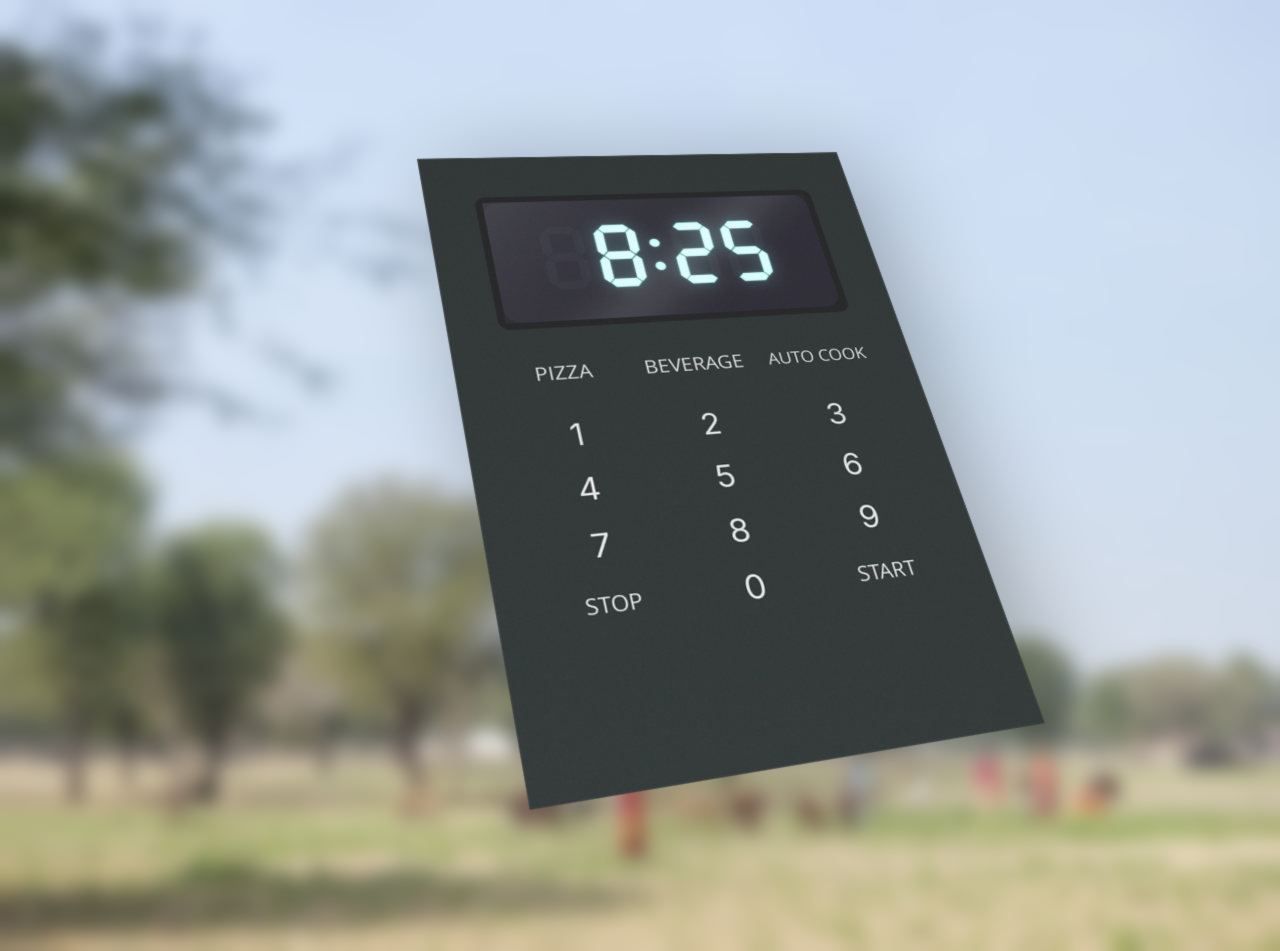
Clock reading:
8 h 25 min
